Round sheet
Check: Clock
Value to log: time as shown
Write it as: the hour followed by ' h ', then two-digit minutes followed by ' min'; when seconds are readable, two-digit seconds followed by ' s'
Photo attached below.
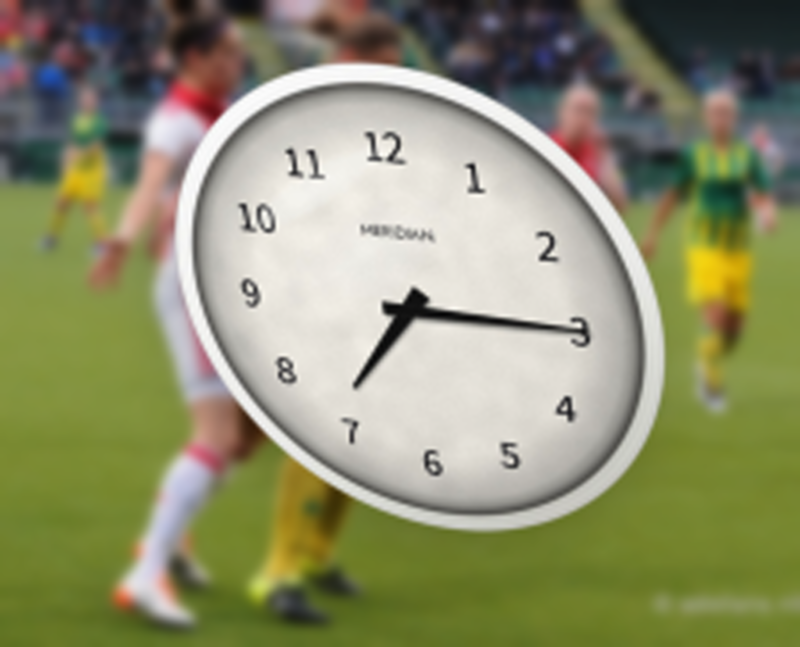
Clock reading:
7 h 15 min
